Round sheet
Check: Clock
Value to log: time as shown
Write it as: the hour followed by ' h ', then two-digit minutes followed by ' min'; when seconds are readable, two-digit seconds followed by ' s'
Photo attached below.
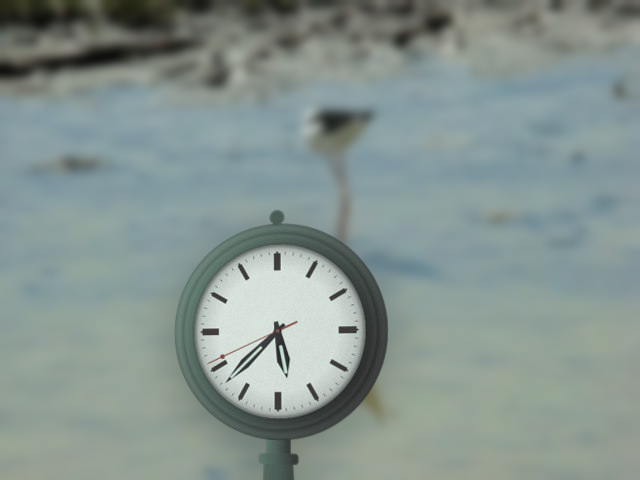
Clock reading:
5 h 37 min 41 s
